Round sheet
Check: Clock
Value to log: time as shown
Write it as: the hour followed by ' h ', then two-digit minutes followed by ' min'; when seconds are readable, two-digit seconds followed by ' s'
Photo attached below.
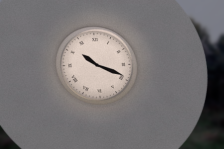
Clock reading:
10 h 19 min
